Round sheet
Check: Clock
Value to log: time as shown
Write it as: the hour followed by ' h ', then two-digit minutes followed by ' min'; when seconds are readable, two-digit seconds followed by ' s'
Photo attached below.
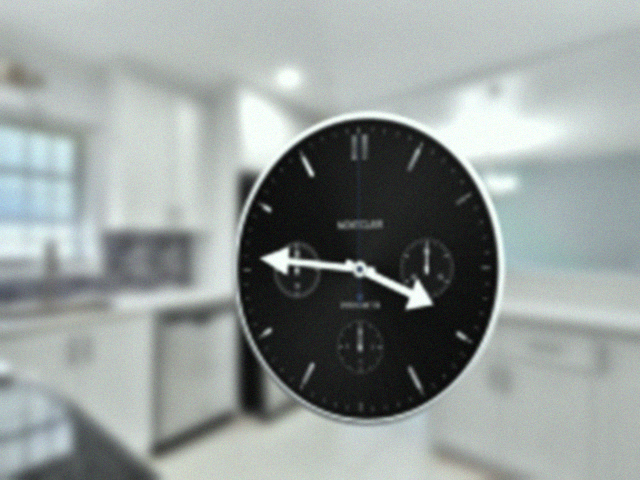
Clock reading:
3 h 46 min
